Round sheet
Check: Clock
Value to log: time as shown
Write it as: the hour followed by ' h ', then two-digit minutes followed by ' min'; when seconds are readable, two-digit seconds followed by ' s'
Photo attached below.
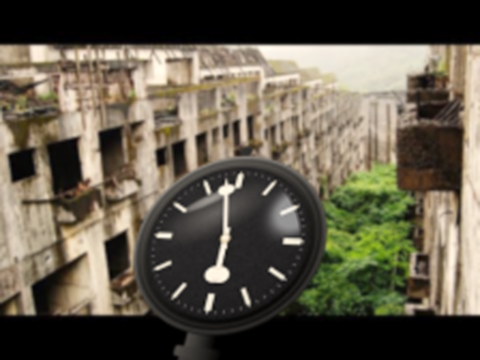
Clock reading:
5 h 58 min
